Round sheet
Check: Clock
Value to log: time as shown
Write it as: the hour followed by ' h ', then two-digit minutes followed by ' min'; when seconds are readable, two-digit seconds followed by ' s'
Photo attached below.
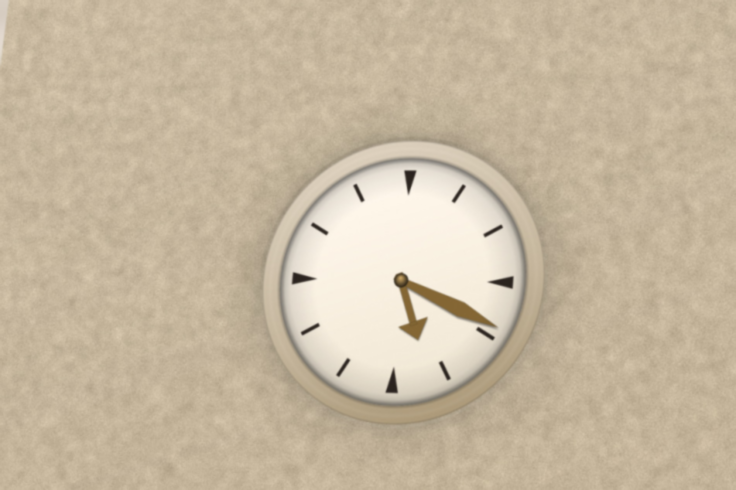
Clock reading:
5 h 19 min
